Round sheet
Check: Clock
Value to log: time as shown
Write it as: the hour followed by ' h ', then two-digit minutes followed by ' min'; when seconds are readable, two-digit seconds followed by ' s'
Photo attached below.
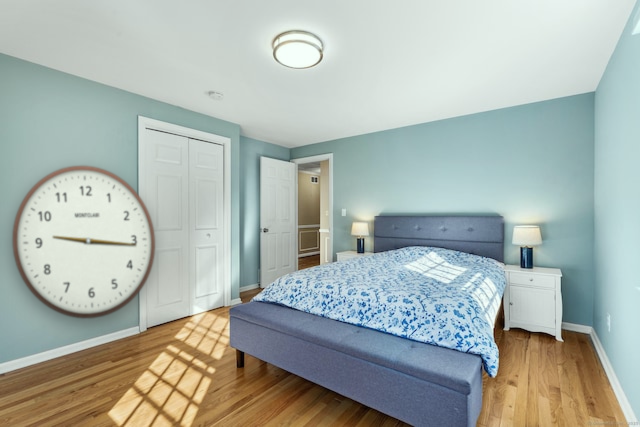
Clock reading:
9 h 16 min
